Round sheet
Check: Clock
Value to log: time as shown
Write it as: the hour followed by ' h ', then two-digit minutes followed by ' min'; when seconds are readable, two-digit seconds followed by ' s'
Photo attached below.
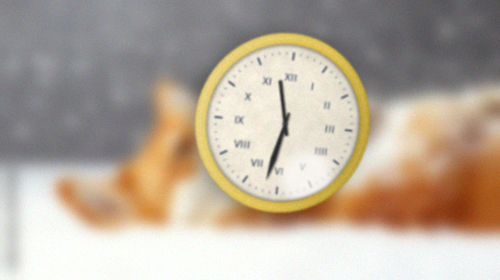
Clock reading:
11 h 32 min
